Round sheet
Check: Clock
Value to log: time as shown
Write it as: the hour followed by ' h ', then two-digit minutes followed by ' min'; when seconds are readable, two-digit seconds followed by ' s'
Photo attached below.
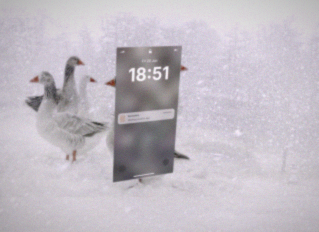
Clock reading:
18 h 51 min
